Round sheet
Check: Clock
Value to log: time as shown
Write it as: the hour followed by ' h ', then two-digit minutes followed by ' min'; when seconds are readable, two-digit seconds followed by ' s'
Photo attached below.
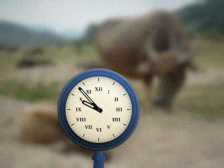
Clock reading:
9 h 53 min
